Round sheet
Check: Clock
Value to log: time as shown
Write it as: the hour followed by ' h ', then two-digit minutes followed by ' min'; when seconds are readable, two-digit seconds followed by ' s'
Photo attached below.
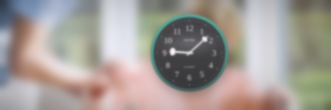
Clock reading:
9 h 08 min
